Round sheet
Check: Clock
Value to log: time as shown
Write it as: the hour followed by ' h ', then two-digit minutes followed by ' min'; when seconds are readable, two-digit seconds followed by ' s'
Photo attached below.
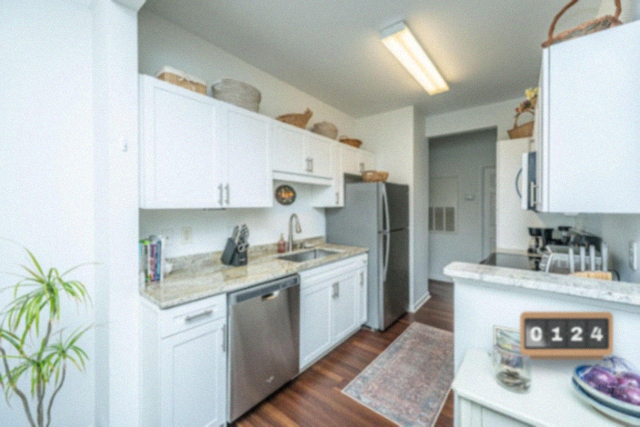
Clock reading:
1 h 24 min
